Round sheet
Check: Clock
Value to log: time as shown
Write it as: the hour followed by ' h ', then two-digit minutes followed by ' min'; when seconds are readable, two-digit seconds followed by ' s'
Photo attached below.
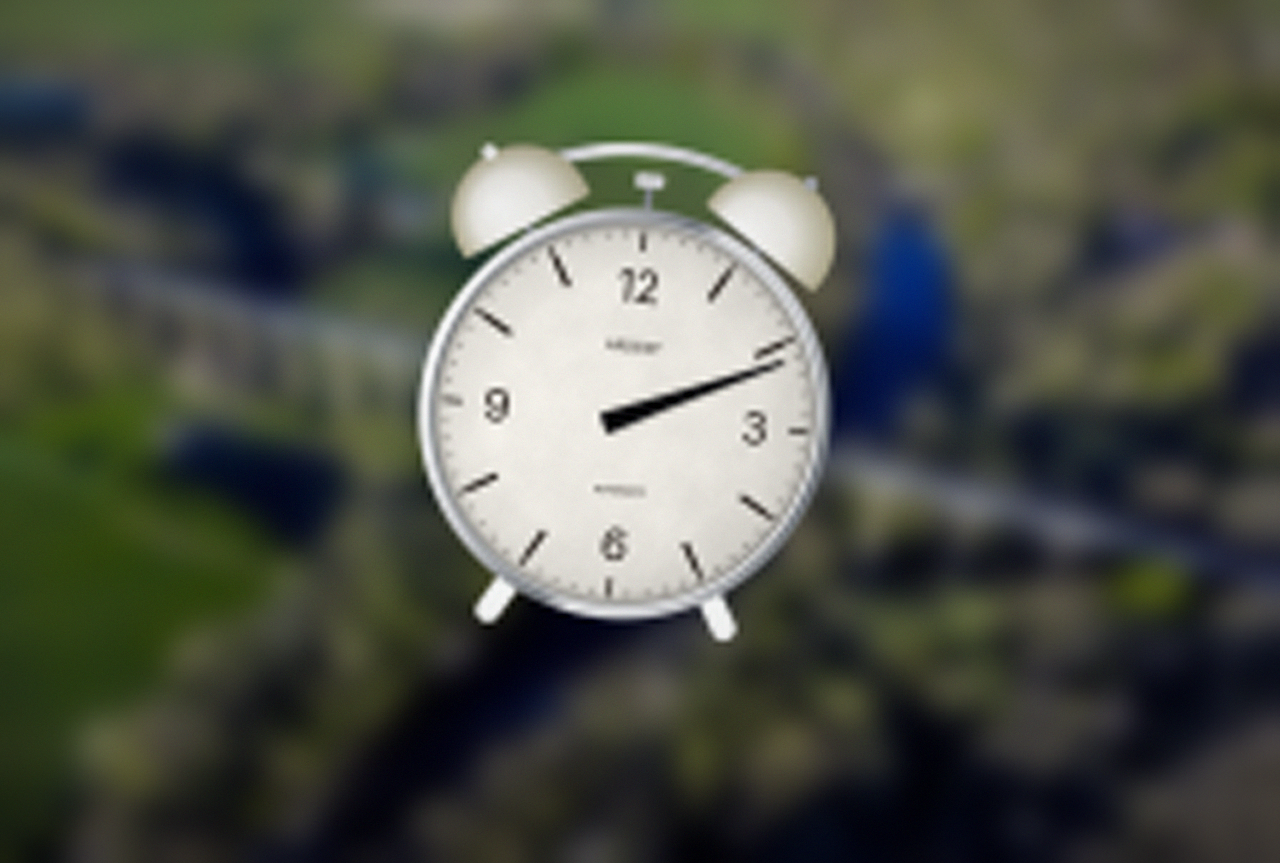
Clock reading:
2 h 11 min
